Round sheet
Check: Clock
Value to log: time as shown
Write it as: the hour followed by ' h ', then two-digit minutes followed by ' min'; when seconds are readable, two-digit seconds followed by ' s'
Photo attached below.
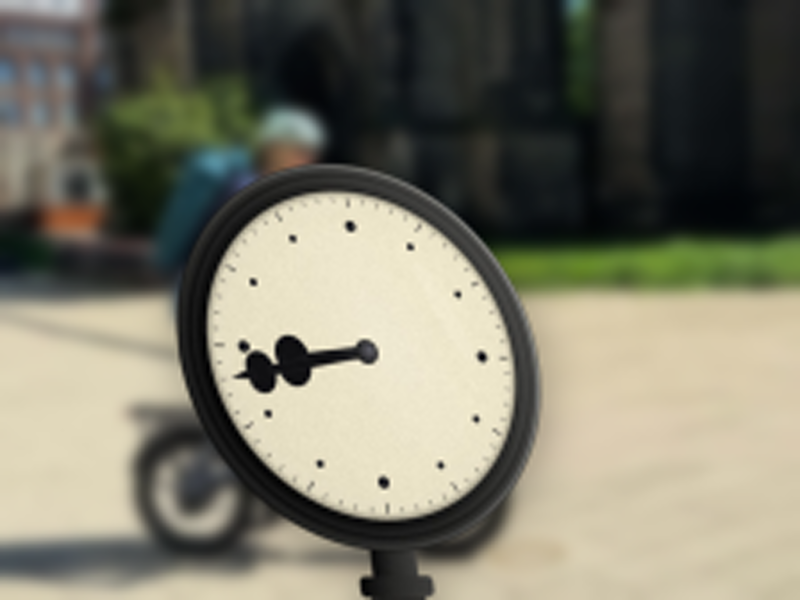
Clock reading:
8 h 43 min
